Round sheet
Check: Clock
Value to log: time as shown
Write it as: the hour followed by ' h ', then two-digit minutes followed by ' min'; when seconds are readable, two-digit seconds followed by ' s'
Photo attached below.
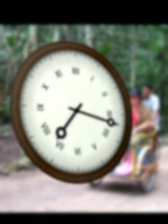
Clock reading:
7 h 17 min
